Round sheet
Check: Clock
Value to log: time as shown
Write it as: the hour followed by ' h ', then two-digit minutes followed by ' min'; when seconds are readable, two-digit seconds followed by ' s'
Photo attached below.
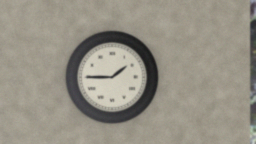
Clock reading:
1 h 45 min
